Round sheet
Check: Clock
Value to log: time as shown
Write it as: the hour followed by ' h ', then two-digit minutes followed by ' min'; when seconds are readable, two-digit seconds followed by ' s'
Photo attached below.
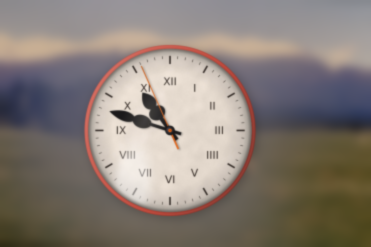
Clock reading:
10 h 47 min 56 s
